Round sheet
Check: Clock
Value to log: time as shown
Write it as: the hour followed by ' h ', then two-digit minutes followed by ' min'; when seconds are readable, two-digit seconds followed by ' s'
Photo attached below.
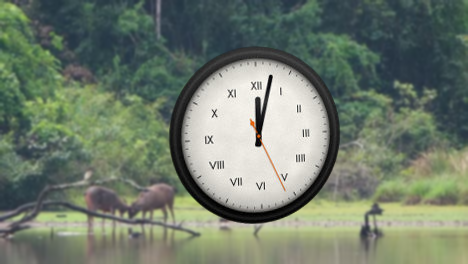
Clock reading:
12 h 02 min 26 s
